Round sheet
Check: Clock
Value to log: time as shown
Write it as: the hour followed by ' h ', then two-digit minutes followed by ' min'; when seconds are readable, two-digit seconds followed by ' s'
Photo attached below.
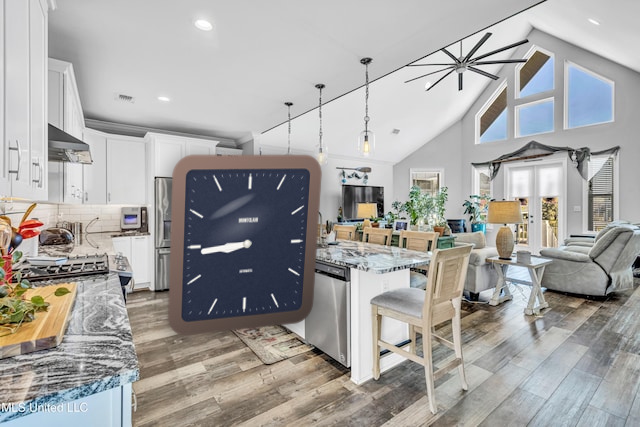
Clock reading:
8 h 44 min
